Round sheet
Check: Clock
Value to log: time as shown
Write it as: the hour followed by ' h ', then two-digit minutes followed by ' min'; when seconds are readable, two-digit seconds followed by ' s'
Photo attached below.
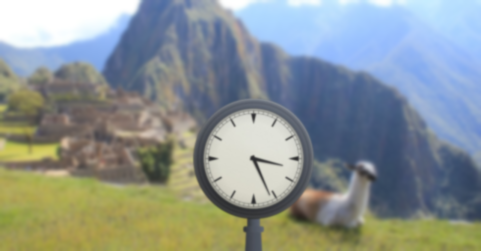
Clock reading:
3 h 26 min
